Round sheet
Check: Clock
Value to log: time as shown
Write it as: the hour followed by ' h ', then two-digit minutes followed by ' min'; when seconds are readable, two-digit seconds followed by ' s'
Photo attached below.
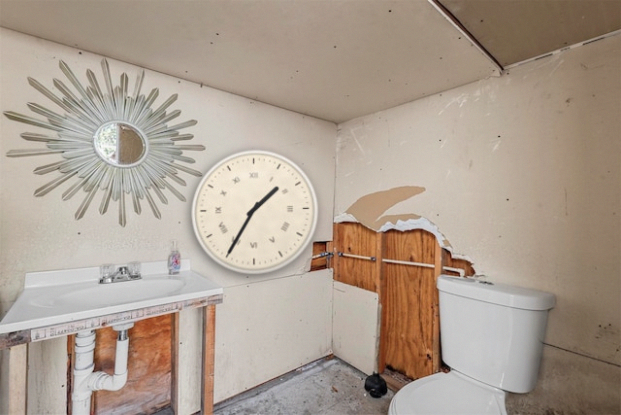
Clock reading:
1 h 35 min
